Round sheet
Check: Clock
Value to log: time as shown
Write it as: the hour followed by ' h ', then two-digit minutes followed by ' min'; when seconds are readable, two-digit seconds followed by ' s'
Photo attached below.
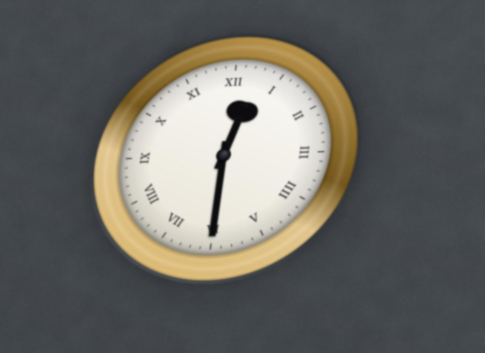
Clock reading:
12 h 30 min
